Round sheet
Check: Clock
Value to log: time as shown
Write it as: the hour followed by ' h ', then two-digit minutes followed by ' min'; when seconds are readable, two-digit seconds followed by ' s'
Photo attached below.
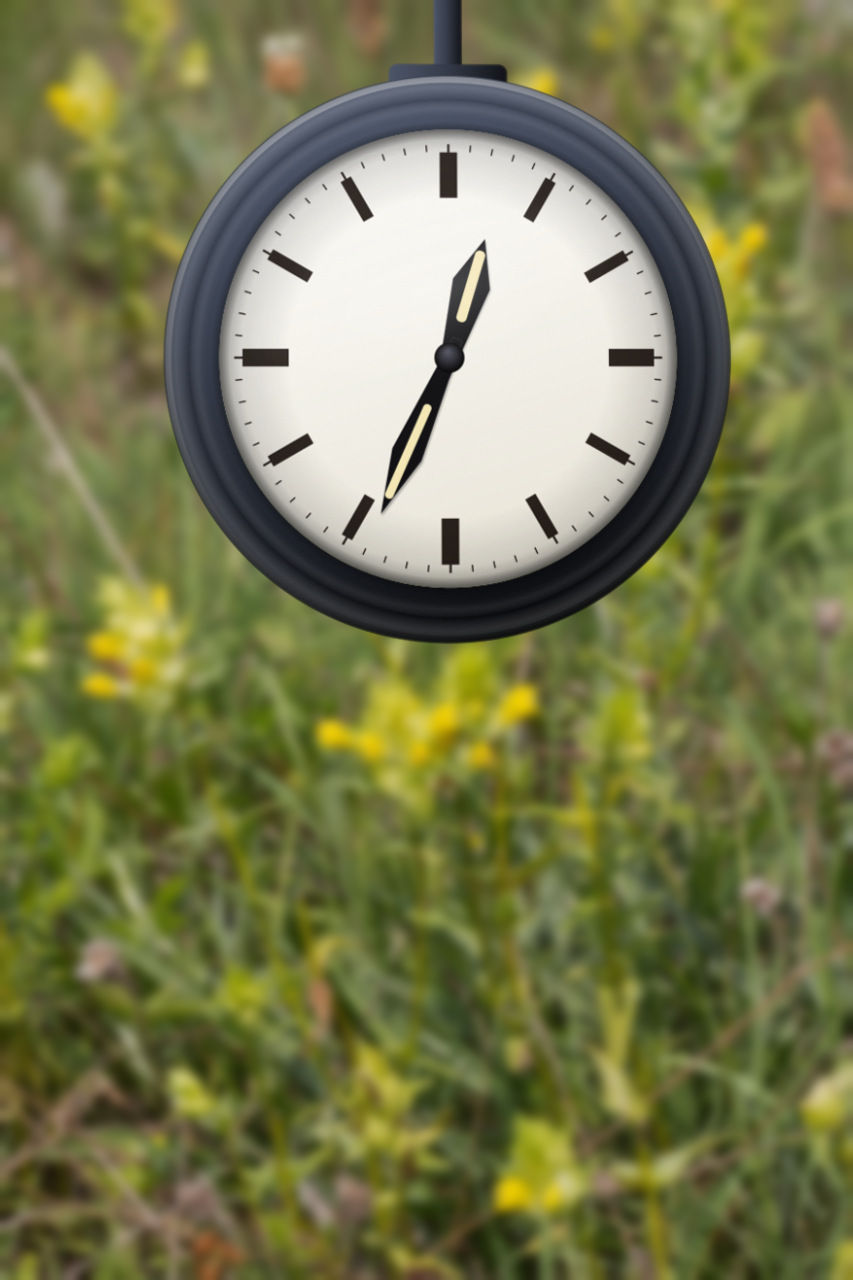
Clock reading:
12 h 34 min
